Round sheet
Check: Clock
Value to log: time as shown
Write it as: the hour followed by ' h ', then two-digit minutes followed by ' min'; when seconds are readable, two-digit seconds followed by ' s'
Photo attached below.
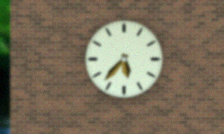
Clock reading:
5 h 37 min
